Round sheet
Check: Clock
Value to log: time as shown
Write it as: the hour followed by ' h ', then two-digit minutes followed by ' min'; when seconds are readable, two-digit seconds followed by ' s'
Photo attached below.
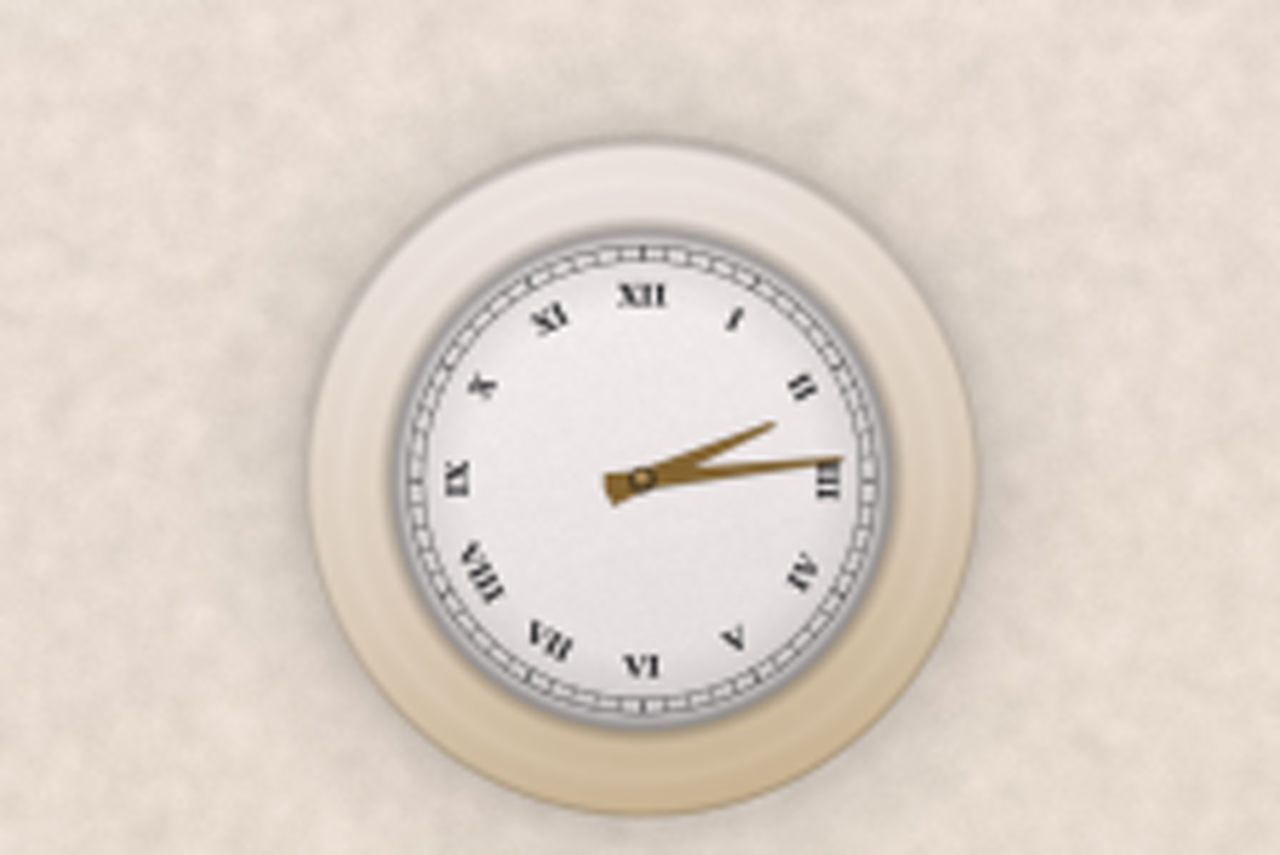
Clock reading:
2 h 14 min
